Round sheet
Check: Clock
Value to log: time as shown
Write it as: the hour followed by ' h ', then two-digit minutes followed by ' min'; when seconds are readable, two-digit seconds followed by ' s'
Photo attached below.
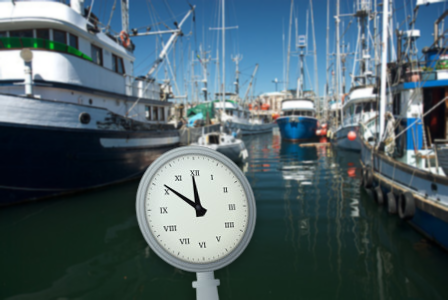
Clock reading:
11 h 51 min
